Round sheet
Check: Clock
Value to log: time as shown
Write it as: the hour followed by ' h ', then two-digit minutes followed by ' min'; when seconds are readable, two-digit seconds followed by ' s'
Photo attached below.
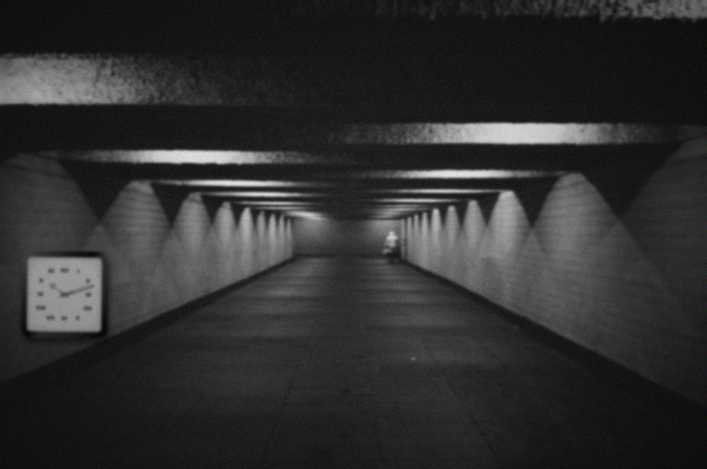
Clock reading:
10 h 12 min
